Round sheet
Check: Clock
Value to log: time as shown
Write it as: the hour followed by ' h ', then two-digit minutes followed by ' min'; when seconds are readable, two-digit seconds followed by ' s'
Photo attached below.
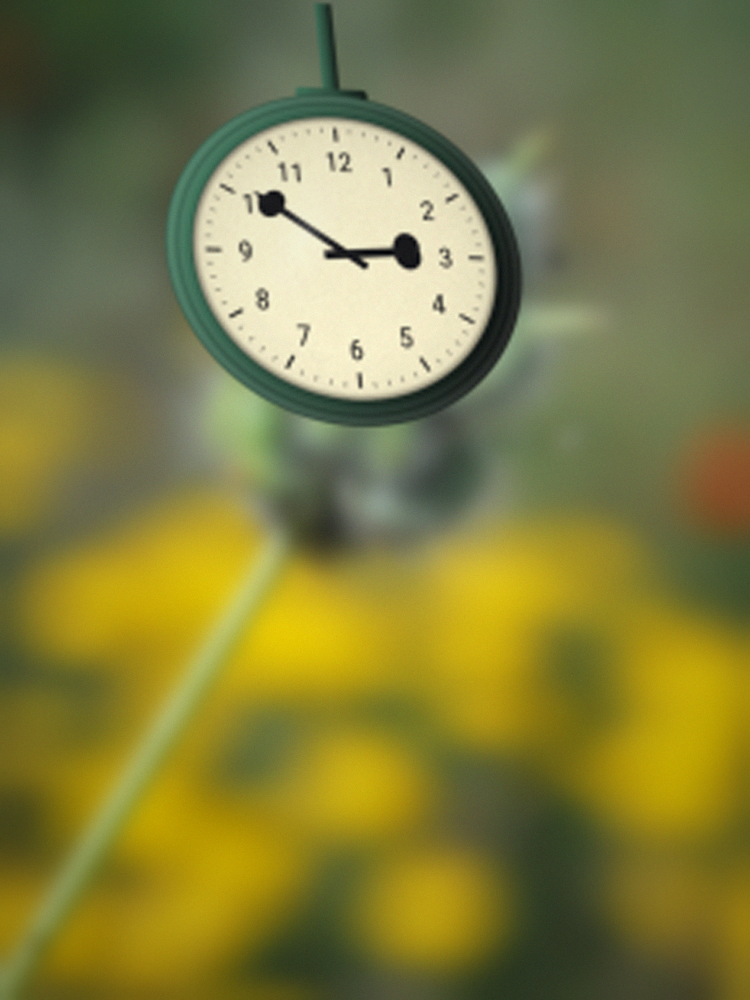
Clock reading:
2 h 51 min
